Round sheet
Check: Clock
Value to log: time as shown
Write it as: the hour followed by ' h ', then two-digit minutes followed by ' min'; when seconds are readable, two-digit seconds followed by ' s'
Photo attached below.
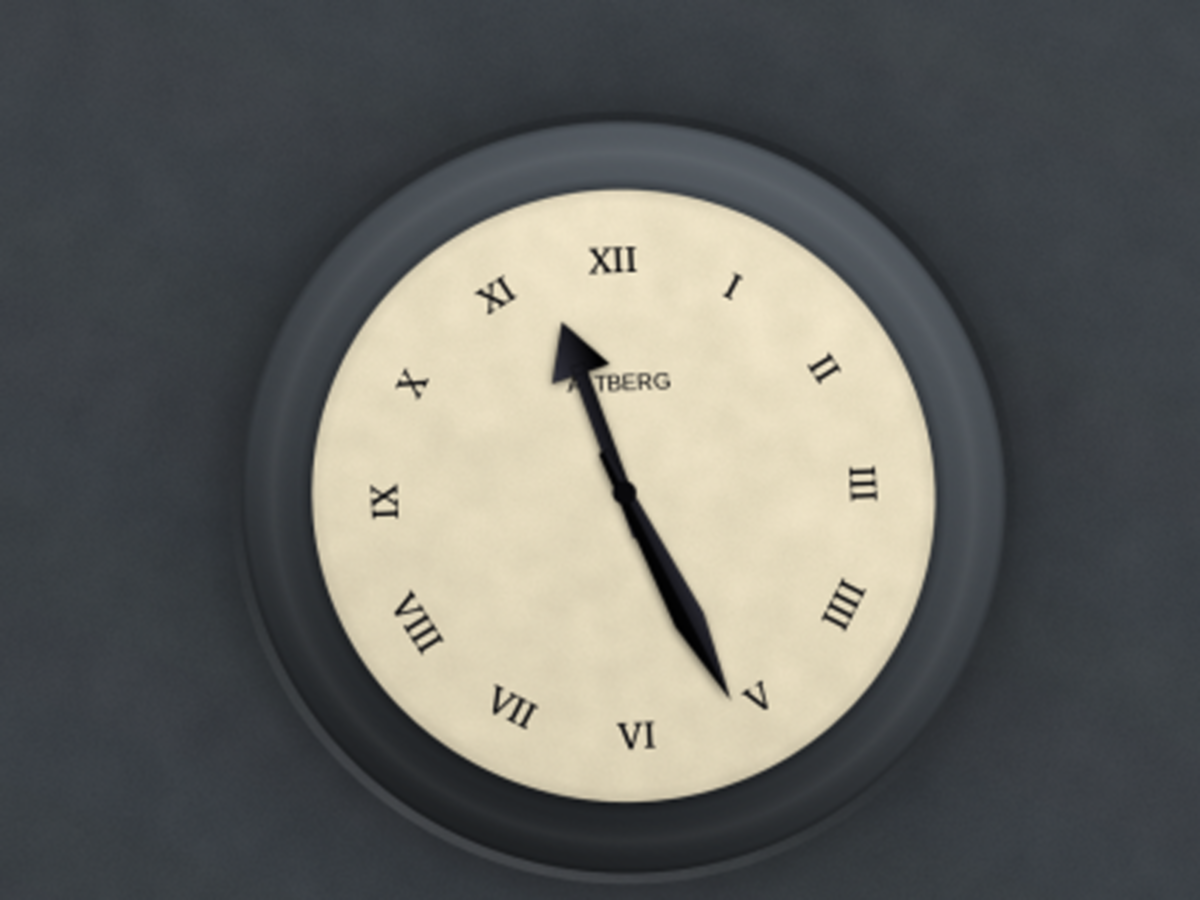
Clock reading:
11 h 26 min
